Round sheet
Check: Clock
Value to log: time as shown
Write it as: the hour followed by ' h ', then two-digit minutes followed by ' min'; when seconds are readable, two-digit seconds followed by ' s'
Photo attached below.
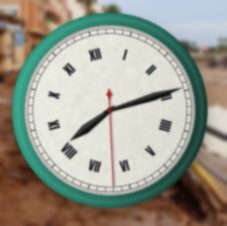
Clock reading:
8 h 14 min 32 s
